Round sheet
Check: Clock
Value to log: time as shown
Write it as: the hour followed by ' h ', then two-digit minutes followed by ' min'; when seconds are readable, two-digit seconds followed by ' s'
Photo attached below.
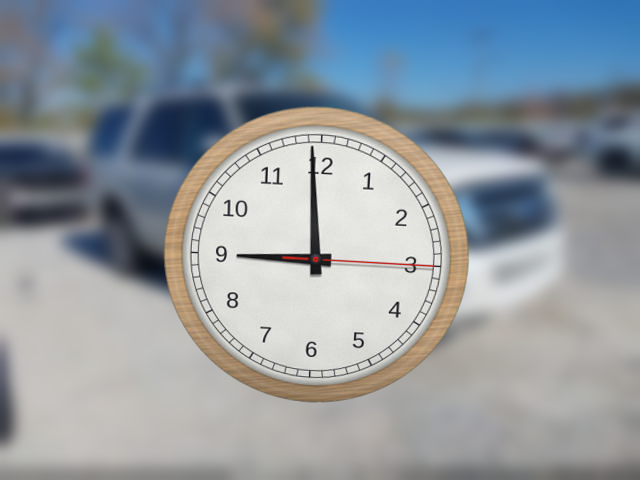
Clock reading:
8 h 59 min 15 s
